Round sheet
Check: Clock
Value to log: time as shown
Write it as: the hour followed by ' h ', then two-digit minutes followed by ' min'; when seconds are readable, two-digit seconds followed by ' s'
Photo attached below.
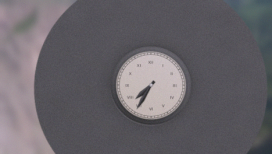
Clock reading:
7 h 35 min
